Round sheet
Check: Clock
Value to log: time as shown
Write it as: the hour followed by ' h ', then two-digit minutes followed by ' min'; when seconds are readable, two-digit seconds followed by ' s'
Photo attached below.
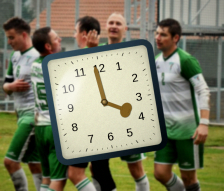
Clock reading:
3 h 59 min
